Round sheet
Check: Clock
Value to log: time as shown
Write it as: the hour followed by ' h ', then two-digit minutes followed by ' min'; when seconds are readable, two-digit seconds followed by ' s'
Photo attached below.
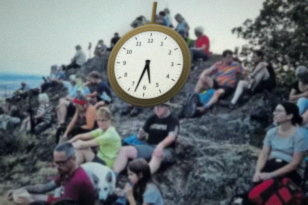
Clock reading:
5 h 33 min
